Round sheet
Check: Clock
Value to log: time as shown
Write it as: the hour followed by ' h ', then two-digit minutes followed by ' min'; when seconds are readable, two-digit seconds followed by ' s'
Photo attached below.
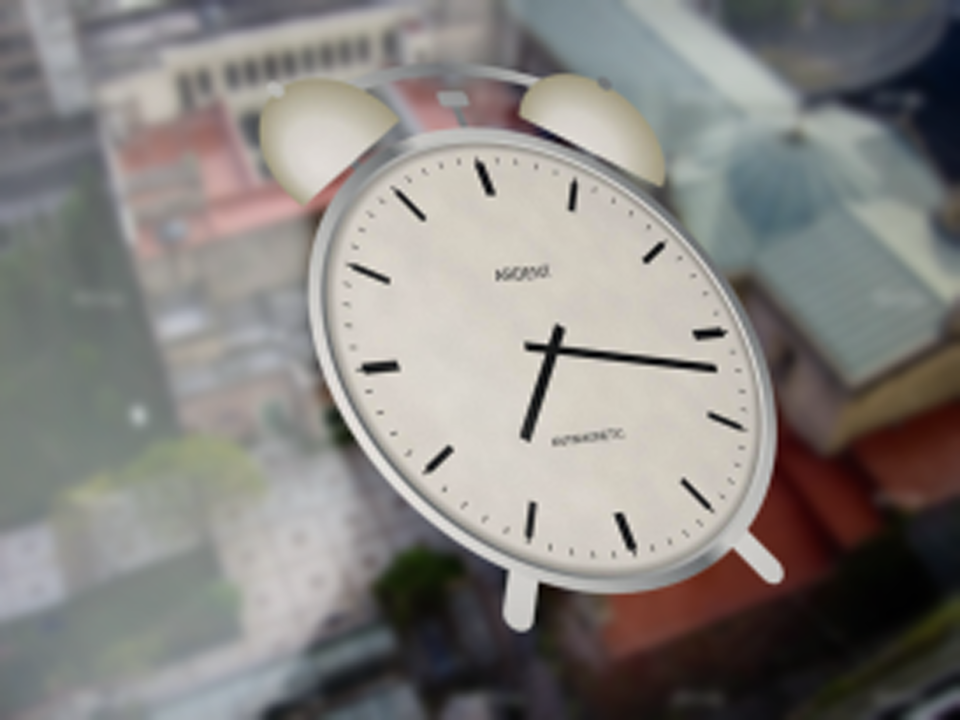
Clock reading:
7 h 17 min
